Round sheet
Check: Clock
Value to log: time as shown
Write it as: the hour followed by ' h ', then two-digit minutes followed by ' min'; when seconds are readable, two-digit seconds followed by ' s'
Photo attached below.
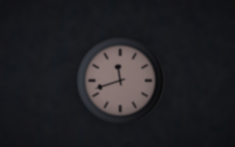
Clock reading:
11 h 42 min
